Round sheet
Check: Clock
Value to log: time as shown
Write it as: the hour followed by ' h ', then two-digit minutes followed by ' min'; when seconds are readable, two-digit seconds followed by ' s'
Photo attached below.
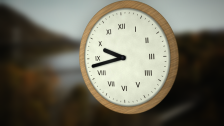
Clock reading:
9 h 43 min
